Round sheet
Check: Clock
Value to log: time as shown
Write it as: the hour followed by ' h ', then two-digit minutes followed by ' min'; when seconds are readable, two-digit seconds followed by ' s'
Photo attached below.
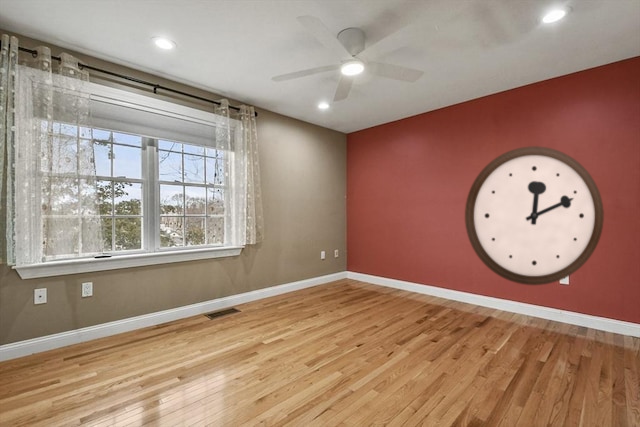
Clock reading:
12 h 11 min
